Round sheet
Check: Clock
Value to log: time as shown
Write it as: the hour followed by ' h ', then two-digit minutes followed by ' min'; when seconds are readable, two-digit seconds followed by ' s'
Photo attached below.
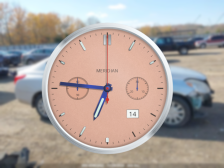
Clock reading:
6 h 46 min
